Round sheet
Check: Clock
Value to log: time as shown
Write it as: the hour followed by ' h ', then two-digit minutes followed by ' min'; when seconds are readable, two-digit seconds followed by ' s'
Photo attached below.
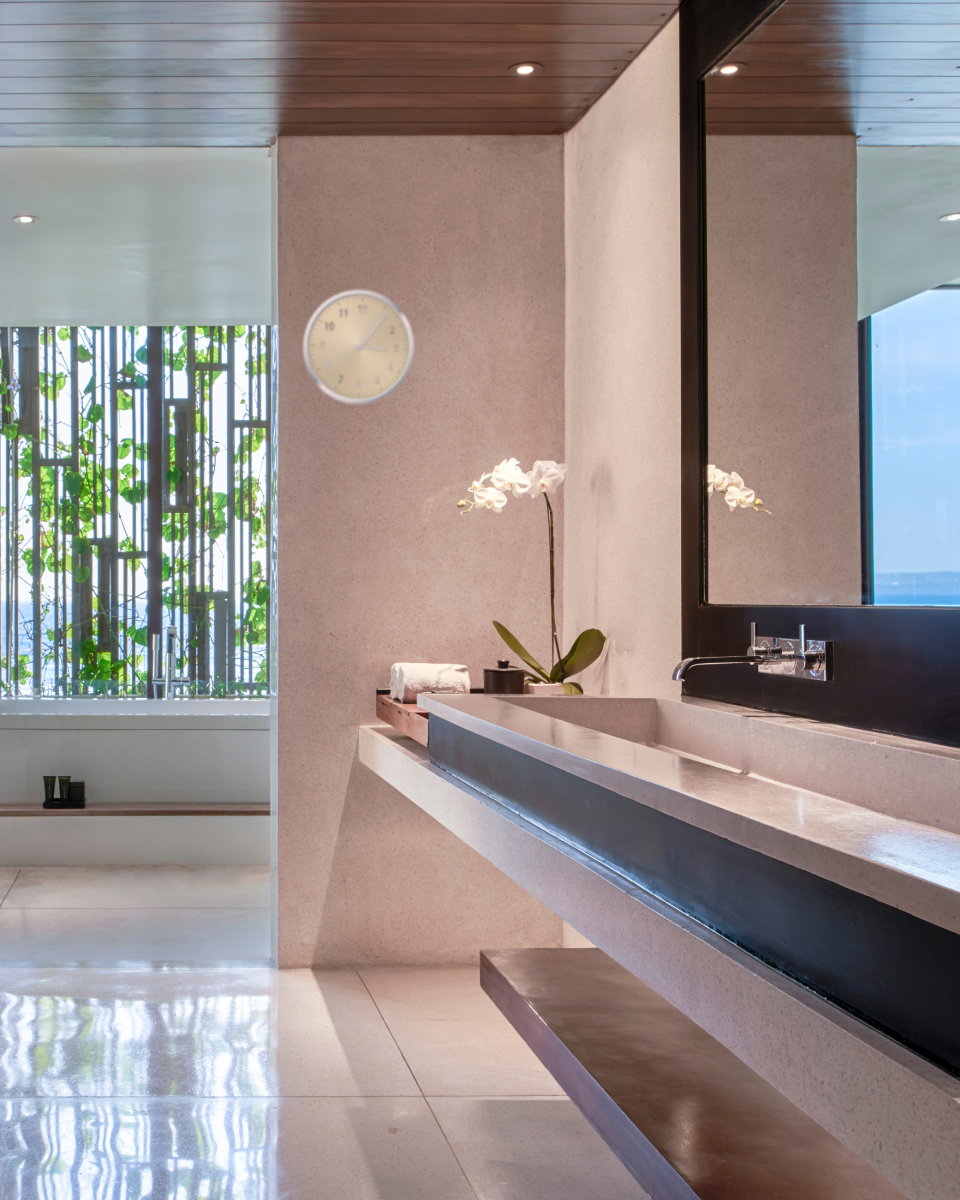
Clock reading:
3 h 06 min
